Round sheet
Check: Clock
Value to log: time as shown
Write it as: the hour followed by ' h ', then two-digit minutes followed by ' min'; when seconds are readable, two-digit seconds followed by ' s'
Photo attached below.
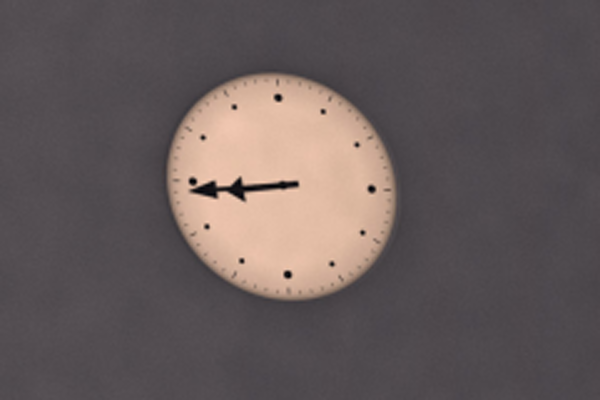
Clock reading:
8 h 44 min
